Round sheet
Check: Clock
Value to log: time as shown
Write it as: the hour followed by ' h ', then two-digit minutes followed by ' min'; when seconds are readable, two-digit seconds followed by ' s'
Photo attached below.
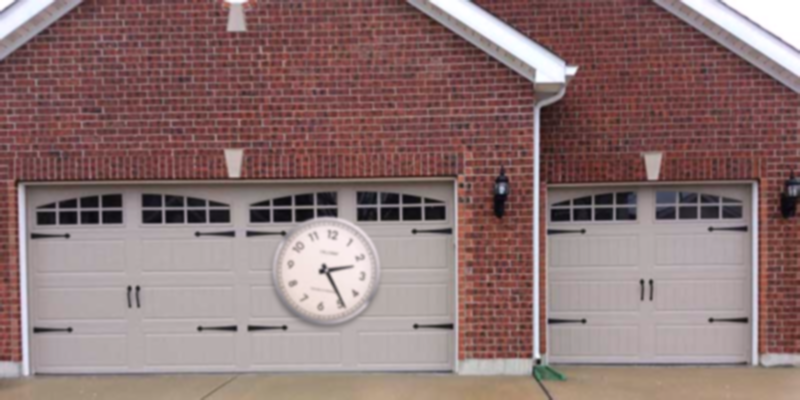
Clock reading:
2 h 24 min
